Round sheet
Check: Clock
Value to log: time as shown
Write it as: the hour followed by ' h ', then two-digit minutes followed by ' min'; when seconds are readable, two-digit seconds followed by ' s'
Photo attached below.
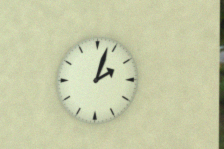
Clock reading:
2 h 03 min
